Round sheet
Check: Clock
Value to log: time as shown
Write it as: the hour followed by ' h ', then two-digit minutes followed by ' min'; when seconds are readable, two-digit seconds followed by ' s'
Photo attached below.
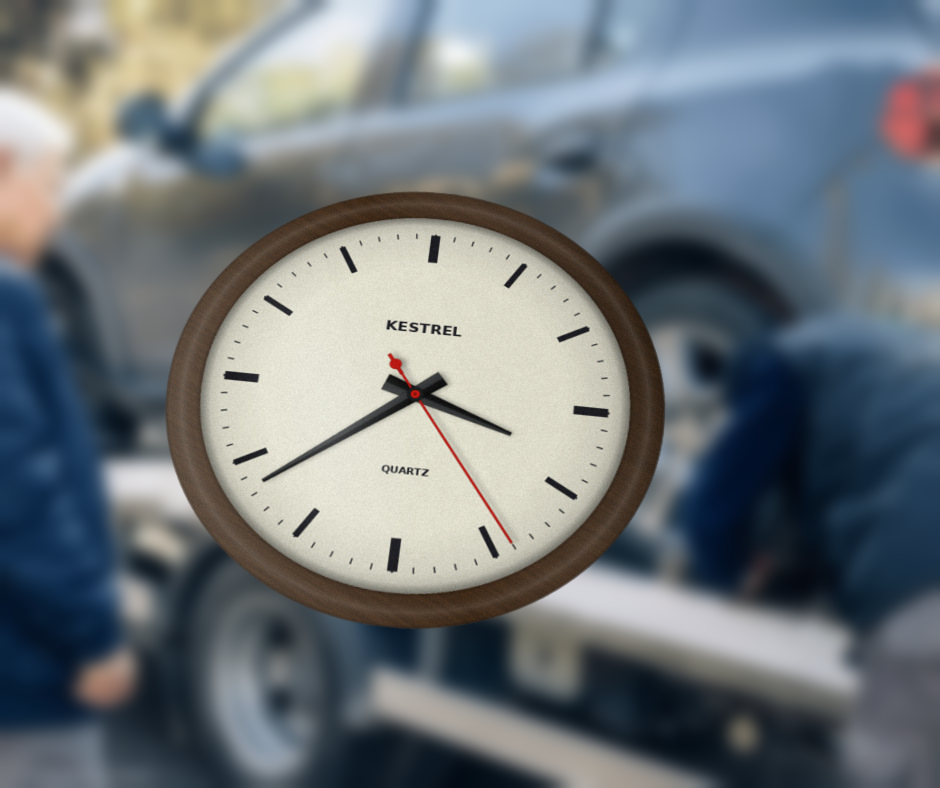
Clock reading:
3 h 38 min 24 s
